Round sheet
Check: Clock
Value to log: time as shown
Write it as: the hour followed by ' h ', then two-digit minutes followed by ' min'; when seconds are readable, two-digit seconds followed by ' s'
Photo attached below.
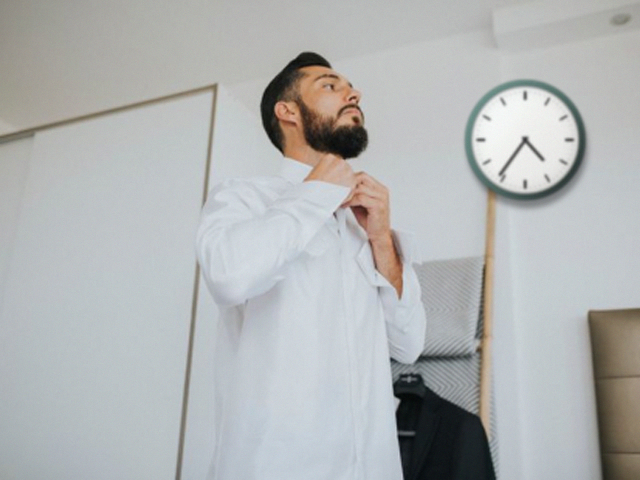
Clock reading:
4 h 36 min
